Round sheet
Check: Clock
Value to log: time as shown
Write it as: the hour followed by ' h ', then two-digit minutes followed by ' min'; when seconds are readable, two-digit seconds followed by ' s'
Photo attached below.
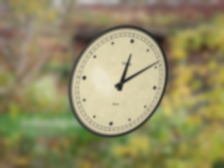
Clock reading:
12 h 09 min
